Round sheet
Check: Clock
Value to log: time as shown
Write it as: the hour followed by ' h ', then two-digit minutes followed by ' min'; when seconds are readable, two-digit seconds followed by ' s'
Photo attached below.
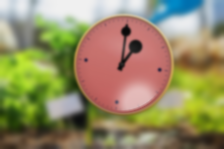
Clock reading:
1 h 00 min
